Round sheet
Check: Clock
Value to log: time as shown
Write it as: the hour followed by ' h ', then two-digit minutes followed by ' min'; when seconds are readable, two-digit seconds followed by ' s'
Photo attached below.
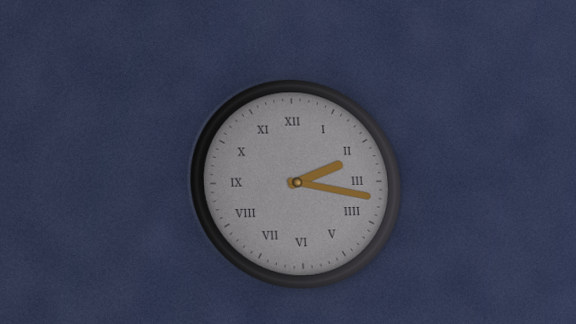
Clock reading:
2 h 17 min
